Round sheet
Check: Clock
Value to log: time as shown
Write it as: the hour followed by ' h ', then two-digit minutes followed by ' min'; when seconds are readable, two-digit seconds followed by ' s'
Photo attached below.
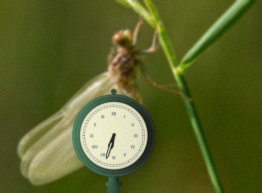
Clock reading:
6 h 33 min
